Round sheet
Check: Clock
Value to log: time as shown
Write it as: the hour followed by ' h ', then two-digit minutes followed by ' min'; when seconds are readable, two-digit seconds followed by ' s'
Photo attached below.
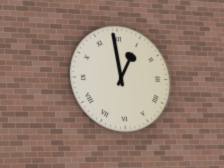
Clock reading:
12 h 59 min
